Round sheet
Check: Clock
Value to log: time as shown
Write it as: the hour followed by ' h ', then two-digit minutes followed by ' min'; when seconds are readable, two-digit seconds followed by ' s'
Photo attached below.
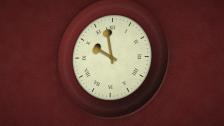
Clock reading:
9 h 58 min
